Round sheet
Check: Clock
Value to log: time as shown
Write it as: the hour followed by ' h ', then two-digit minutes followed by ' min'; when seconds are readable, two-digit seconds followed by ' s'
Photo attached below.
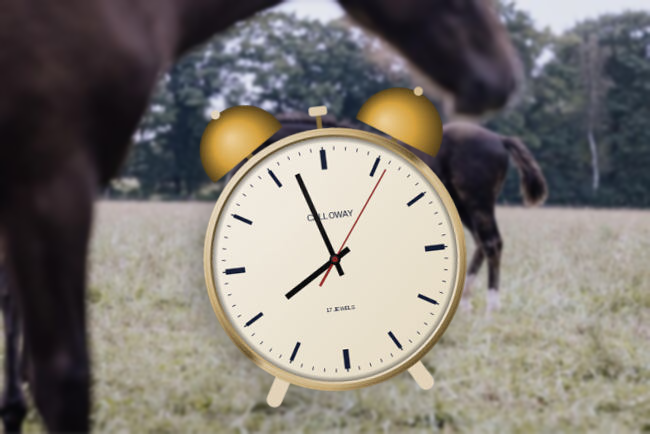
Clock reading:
7 h 57 min 06 s
